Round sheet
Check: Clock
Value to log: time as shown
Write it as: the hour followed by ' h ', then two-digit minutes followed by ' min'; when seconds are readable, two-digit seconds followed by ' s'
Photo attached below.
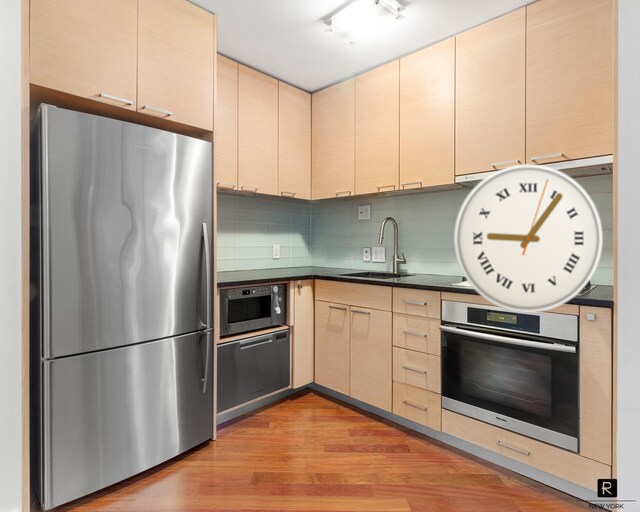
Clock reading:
9 h 06 min 03 s
